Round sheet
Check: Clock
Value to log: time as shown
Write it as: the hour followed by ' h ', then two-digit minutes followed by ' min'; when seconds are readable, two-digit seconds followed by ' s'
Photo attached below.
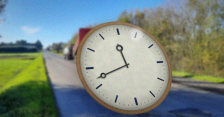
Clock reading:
11 h 42 min
